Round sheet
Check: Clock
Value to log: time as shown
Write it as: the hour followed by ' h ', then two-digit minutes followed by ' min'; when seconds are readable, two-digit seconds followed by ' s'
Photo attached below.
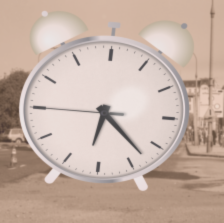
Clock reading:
6 h 22 min 45 s
